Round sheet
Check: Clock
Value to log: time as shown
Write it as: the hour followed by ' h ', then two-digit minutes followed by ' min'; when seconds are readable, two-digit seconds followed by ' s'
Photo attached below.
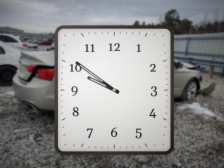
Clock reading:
9 h 51 min
